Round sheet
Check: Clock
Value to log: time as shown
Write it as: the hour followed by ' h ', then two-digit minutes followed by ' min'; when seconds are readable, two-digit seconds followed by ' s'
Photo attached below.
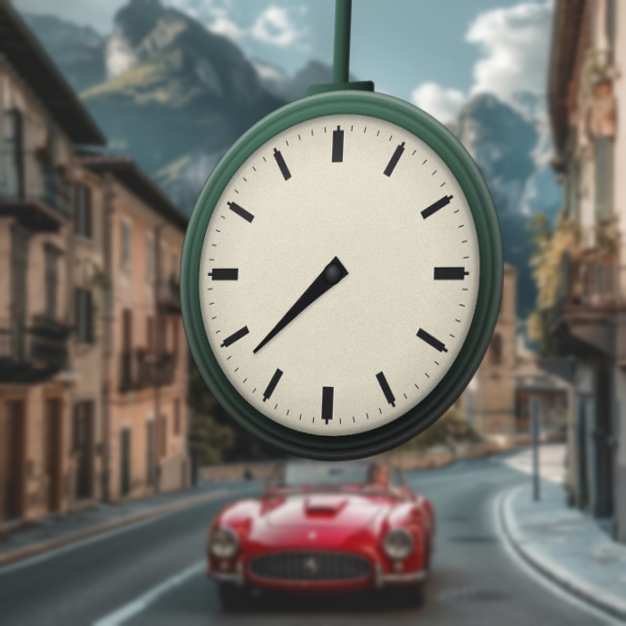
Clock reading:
7 h 38 min
